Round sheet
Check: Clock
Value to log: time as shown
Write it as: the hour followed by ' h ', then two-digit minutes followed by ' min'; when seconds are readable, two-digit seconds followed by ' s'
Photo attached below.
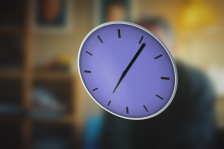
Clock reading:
7 h 06 min
